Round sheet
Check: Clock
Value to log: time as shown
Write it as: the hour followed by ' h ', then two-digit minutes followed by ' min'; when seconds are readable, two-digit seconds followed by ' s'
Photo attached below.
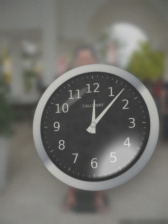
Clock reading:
12 h 07 min
